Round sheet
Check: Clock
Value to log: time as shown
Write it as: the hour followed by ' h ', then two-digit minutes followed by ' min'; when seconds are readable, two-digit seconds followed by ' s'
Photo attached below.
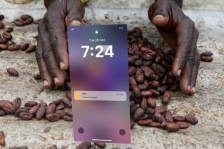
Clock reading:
7 h 24 min
